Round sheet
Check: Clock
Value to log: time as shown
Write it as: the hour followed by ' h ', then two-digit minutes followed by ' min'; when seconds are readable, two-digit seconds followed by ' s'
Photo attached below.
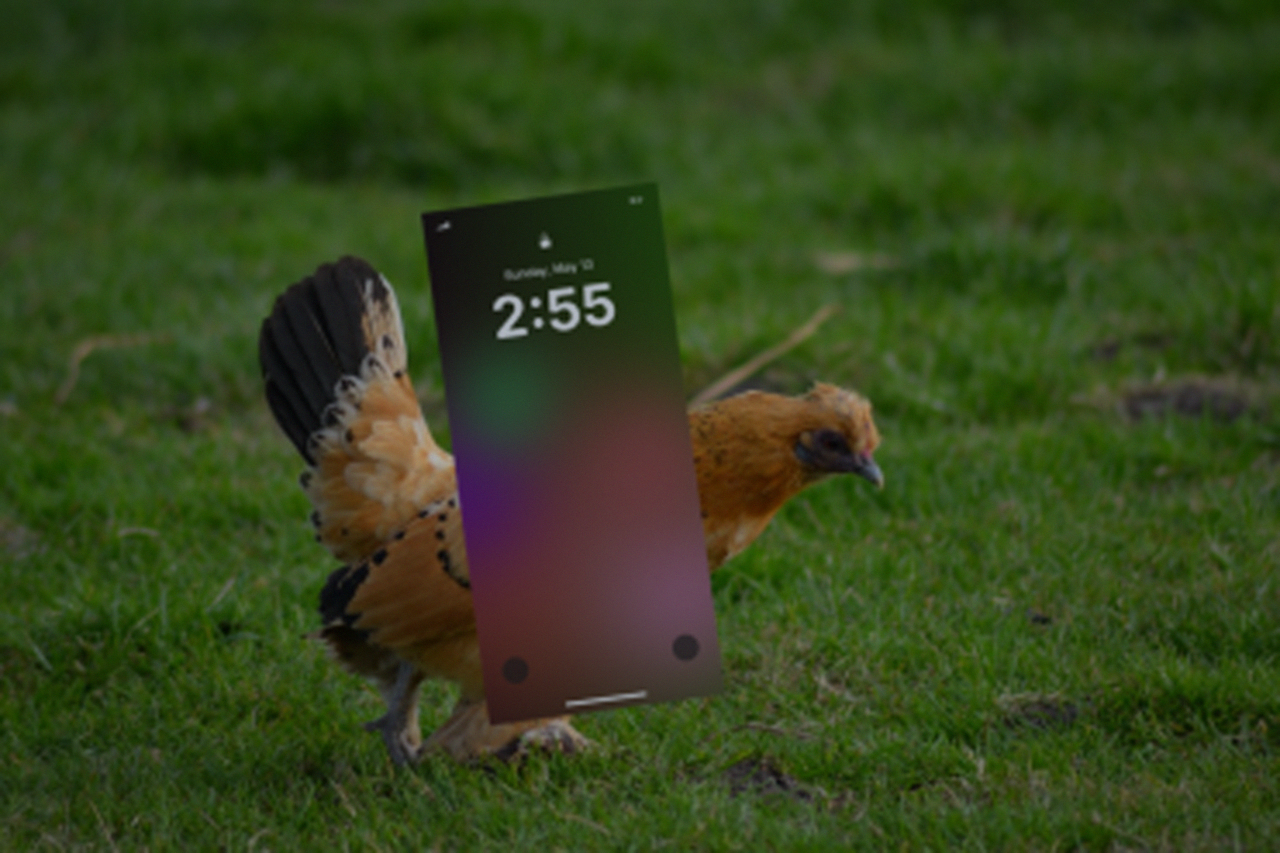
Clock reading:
2 h 55 min
